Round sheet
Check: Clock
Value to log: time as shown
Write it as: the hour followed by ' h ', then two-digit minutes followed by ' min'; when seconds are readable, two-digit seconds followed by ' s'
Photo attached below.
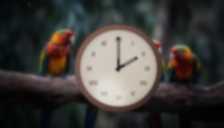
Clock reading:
2 h 00 min
